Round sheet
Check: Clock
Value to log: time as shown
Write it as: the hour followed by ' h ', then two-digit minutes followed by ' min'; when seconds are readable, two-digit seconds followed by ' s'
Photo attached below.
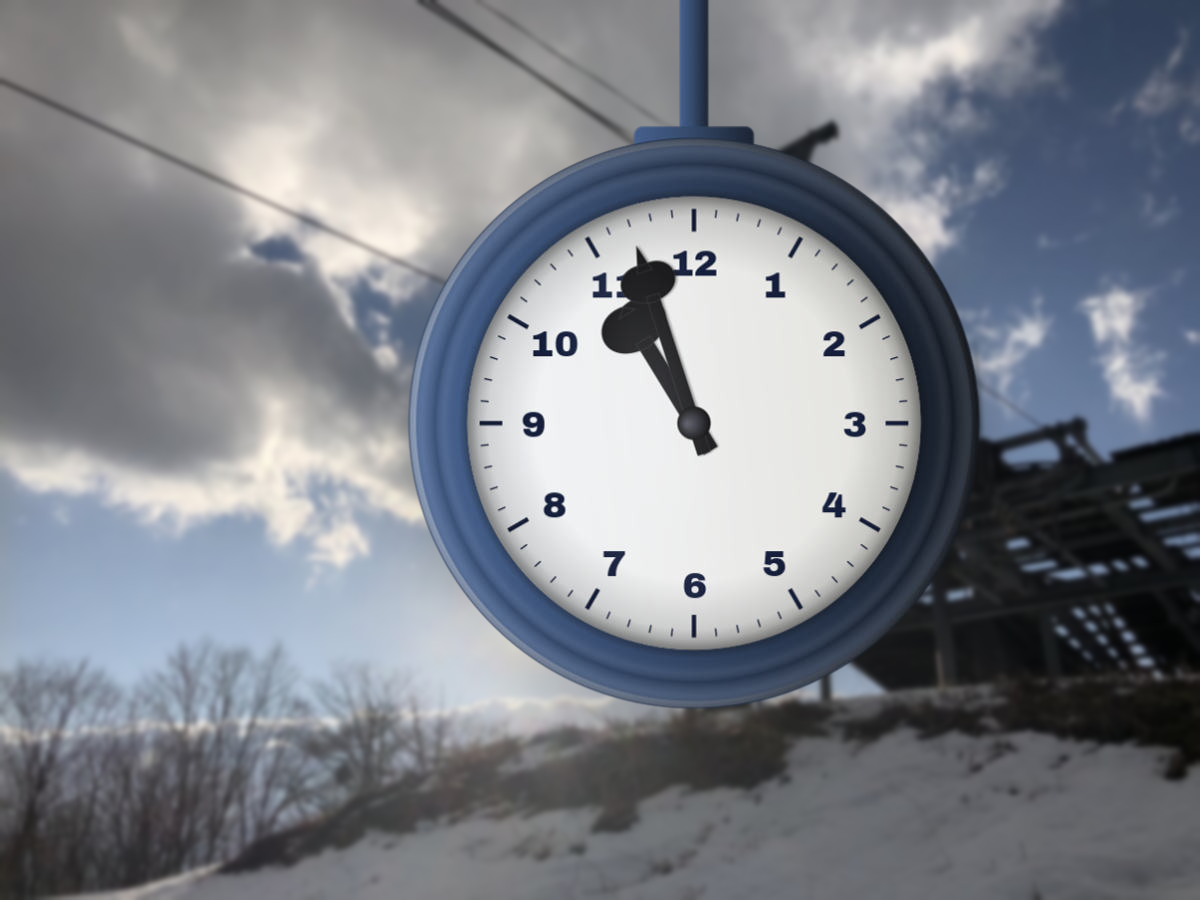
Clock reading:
10 h 57 min
